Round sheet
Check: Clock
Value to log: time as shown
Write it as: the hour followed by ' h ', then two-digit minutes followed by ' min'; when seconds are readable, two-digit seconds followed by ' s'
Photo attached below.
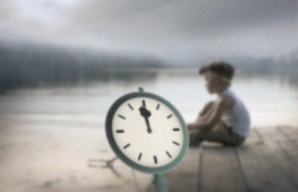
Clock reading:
11 h 59 min
